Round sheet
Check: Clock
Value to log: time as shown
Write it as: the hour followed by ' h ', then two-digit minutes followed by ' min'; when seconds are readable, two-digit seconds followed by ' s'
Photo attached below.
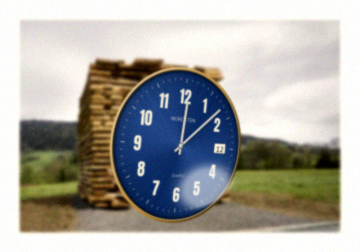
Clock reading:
12 h 08 min
